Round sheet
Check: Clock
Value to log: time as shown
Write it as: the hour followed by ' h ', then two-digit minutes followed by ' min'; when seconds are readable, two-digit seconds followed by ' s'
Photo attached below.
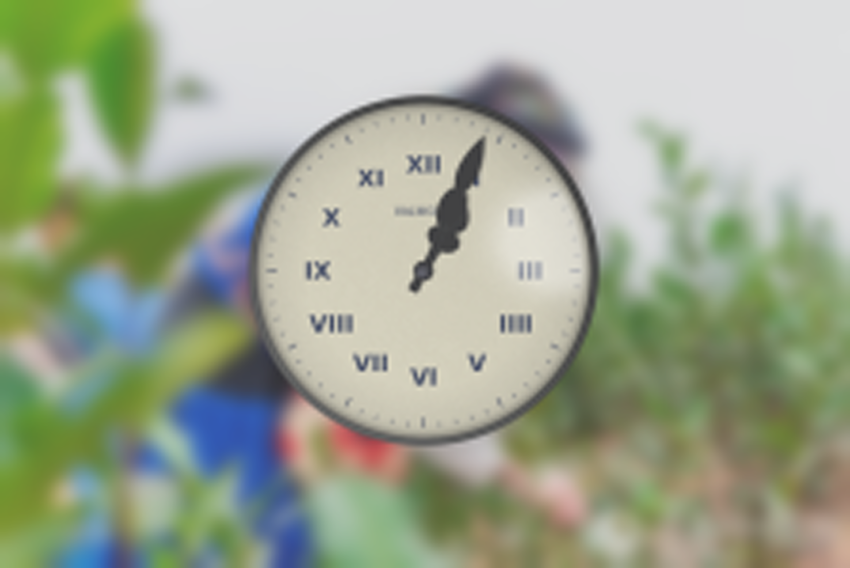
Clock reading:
1 h 04 min
